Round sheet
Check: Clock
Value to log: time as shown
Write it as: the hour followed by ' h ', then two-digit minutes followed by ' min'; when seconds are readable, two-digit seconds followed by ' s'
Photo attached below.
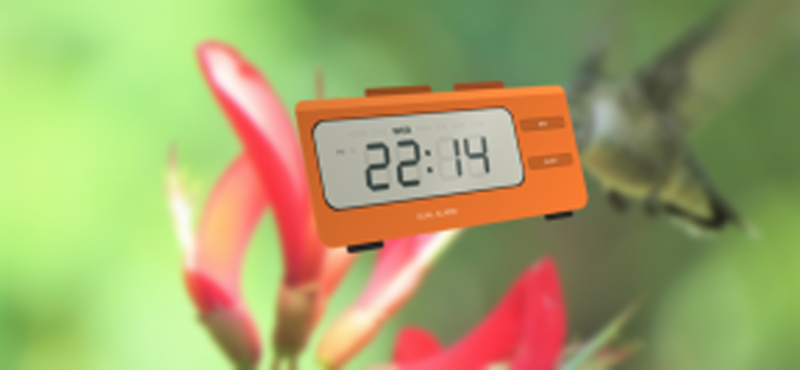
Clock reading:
22 h 14 min
